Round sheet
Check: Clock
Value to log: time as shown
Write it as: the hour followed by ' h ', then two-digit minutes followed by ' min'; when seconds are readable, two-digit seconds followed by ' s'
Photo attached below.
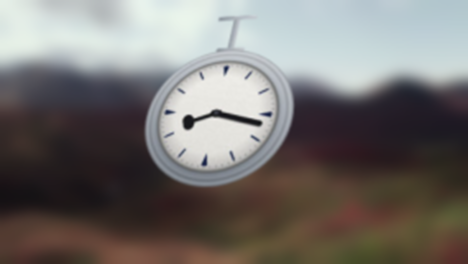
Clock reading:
8 h 17 min
